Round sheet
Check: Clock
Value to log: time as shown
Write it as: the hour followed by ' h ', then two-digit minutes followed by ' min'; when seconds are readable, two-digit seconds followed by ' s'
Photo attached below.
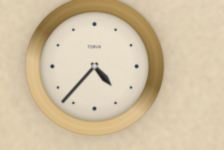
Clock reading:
4 h 37 min
